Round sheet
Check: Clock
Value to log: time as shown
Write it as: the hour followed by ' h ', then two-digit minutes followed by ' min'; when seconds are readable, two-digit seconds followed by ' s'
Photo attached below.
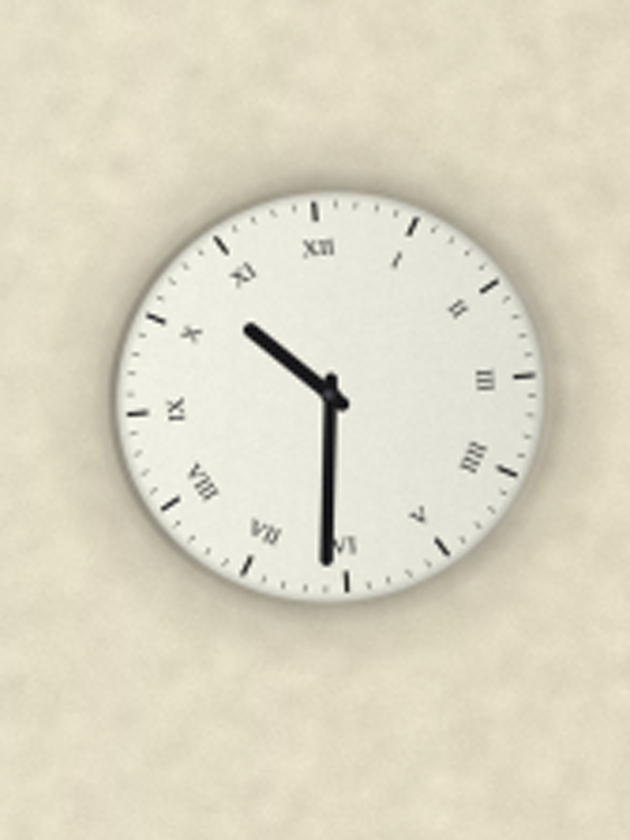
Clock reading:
10 h 31 min
